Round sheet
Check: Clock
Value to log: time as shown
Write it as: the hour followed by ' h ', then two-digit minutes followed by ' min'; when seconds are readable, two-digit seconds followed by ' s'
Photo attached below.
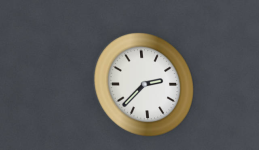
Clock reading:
2 h 38 min
